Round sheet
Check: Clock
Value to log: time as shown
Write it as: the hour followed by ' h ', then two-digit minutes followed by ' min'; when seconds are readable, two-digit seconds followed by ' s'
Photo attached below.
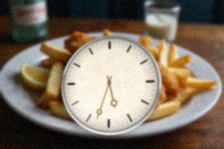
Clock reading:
5 h 33 min
